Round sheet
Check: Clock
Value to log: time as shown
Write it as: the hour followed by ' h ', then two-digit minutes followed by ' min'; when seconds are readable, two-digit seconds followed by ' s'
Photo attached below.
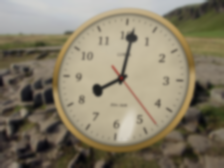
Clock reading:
8 h 01 min 23 s
